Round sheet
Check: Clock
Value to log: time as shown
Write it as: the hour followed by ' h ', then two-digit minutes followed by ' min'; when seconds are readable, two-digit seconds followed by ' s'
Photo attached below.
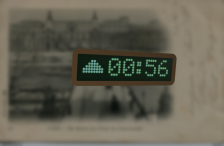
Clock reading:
0 h 56 min
